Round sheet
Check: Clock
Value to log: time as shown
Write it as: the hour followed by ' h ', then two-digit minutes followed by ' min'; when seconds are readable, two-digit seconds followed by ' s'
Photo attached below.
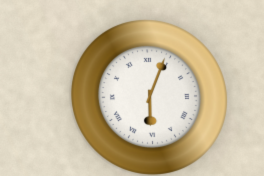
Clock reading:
6 h 04 min
